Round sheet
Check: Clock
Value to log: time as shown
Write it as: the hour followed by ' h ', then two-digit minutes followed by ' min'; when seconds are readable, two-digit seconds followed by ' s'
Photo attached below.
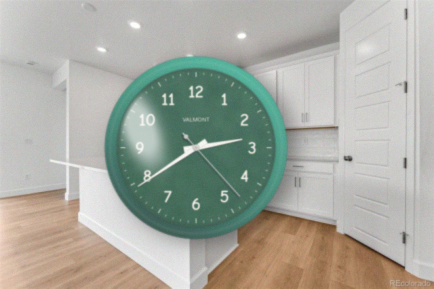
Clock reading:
2 h 39 min 23 s
